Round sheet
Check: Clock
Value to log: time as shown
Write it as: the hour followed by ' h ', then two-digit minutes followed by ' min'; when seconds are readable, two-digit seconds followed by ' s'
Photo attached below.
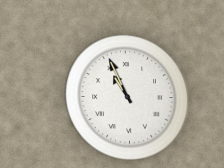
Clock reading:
10 h 56 min
